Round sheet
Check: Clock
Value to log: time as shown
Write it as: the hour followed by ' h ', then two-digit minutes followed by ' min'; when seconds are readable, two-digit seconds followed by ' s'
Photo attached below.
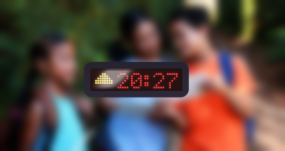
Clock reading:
20 h 27 min
